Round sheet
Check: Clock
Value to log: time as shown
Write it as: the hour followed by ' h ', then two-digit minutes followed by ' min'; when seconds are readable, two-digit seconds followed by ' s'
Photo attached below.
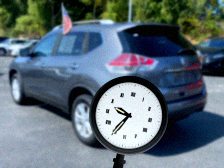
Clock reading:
9 h 35 min
